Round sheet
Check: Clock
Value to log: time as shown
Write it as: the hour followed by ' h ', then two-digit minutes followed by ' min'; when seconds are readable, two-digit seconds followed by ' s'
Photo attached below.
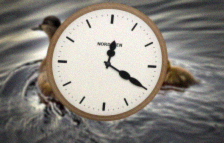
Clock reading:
12 h 20 min
